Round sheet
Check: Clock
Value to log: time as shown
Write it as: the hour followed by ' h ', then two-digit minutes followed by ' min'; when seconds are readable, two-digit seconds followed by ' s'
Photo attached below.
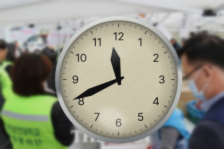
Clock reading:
11 h 41 min
